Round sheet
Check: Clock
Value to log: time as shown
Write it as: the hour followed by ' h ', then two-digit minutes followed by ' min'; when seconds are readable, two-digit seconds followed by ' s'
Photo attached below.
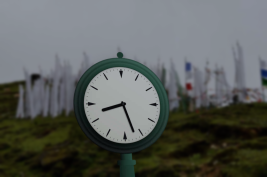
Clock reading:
8 h 27 min
